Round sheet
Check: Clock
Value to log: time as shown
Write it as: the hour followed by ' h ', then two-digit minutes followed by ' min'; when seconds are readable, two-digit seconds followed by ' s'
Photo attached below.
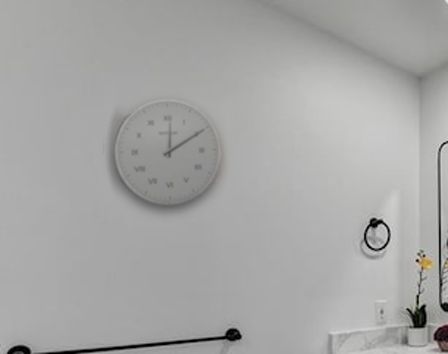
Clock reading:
12 h 10 min
